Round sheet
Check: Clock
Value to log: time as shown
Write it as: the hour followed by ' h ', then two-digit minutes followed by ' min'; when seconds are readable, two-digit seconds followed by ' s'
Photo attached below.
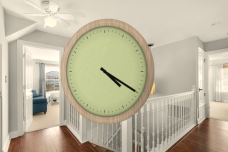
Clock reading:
4 h 20 min
